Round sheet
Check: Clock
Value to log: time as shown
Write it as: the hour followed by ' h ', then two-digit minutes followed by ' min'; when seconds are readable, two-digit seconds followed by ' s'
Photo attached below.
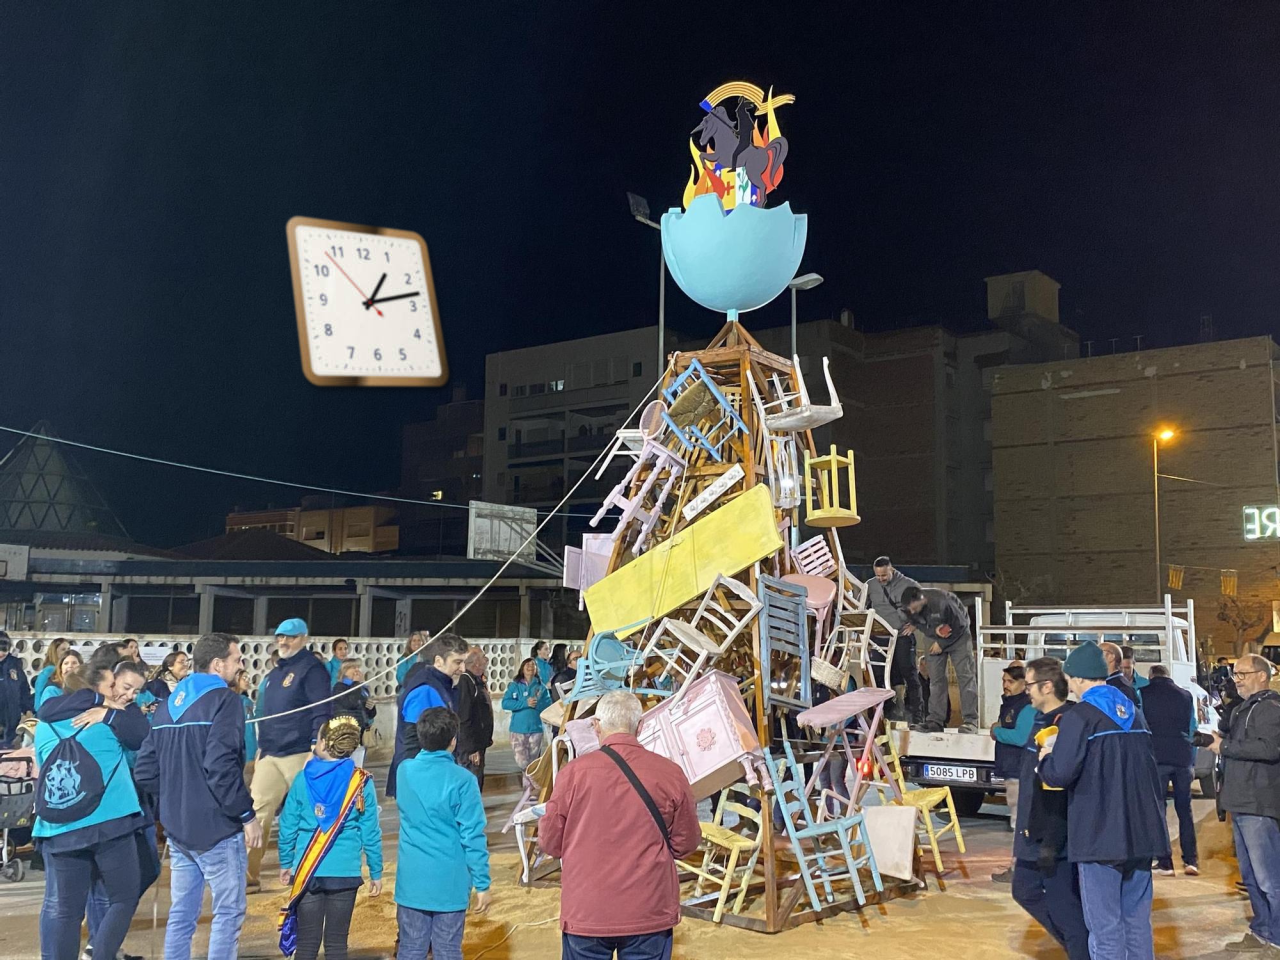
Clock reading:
1 h 12 min 53 s
